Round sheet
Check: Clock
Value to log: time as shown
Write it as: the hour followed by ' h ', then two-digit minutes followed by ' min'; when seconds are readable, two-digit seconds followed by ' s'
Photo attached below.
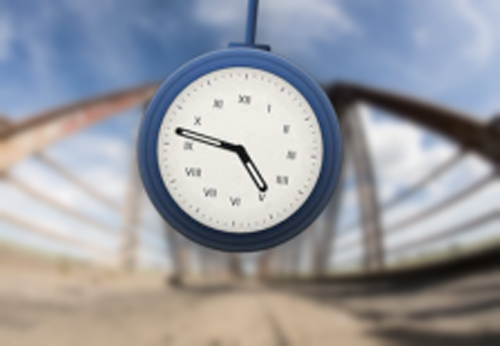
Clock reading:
4 h 47 min
